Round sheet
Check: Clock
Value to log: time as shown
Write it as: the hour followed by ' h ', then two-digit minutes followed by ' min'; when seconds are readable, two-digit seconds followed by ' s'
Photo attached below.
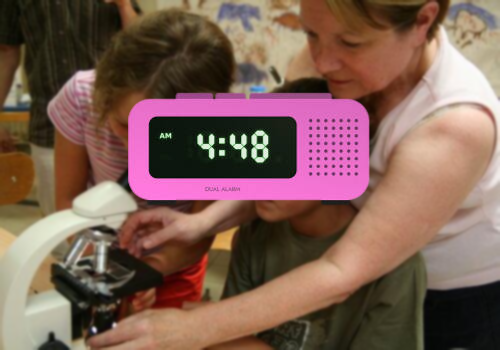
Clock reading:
4 h 48 min
